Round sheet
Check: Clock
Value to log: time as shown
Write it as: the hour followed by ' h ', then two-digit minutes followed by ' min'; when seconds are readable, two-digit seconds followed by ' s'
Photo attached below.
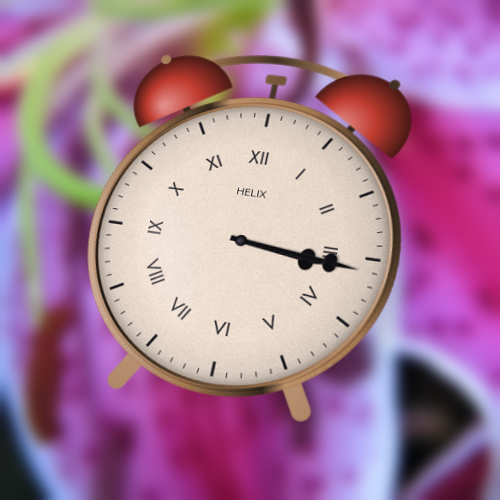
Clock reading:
3 h 16 min
